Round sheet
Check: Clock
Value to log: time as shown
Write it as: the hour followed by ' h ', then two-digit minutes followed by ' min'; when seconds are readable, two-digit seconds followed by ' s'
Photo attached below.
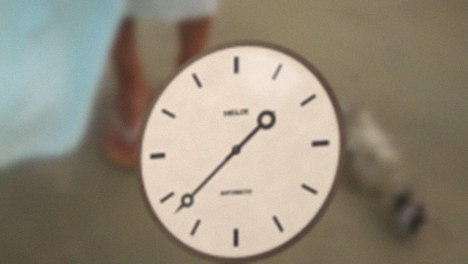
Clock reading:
1 h 38 min
